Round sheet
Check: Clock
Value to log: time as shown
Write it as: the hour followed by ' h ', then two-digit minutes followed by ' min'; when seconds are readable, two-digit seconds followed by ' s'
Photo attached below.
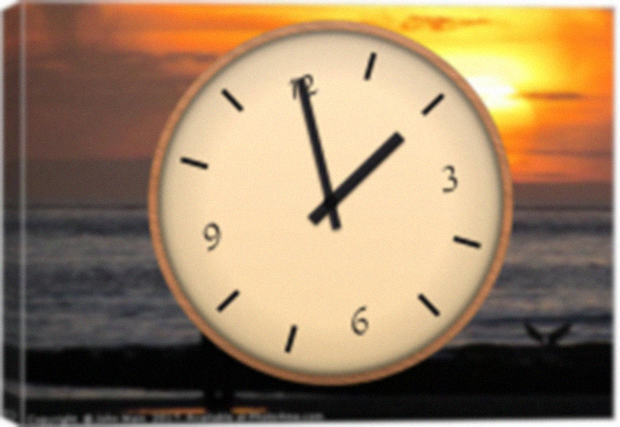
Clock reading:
2 h 00 min
